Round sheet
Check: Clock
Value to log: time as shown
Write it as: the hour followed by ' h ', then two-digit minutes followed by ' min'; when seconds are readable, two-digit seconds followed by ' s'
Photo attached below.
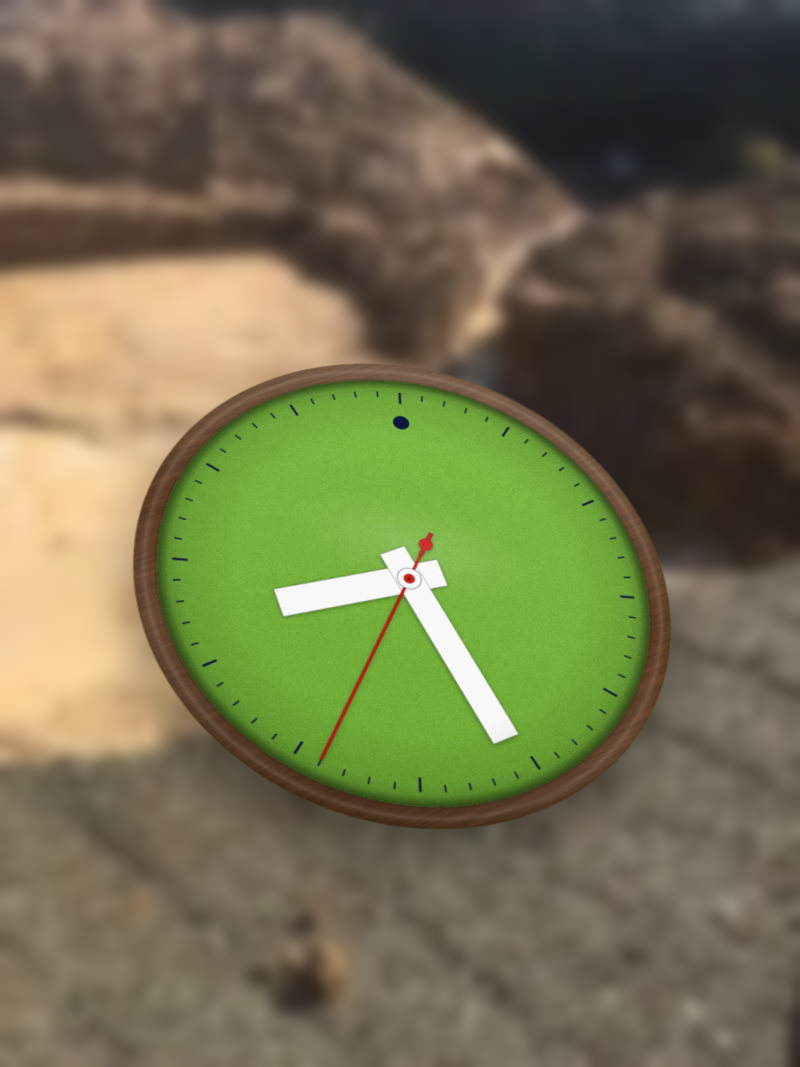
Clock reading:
8 h 25 min 34 s
